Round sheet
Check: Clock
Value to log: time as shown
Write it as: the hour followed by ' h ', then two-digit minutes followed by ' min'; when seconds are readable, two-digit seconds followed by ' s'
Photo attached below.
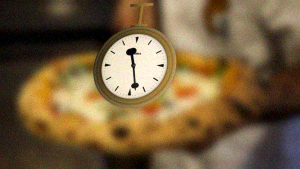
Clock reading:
11 h 28 min
